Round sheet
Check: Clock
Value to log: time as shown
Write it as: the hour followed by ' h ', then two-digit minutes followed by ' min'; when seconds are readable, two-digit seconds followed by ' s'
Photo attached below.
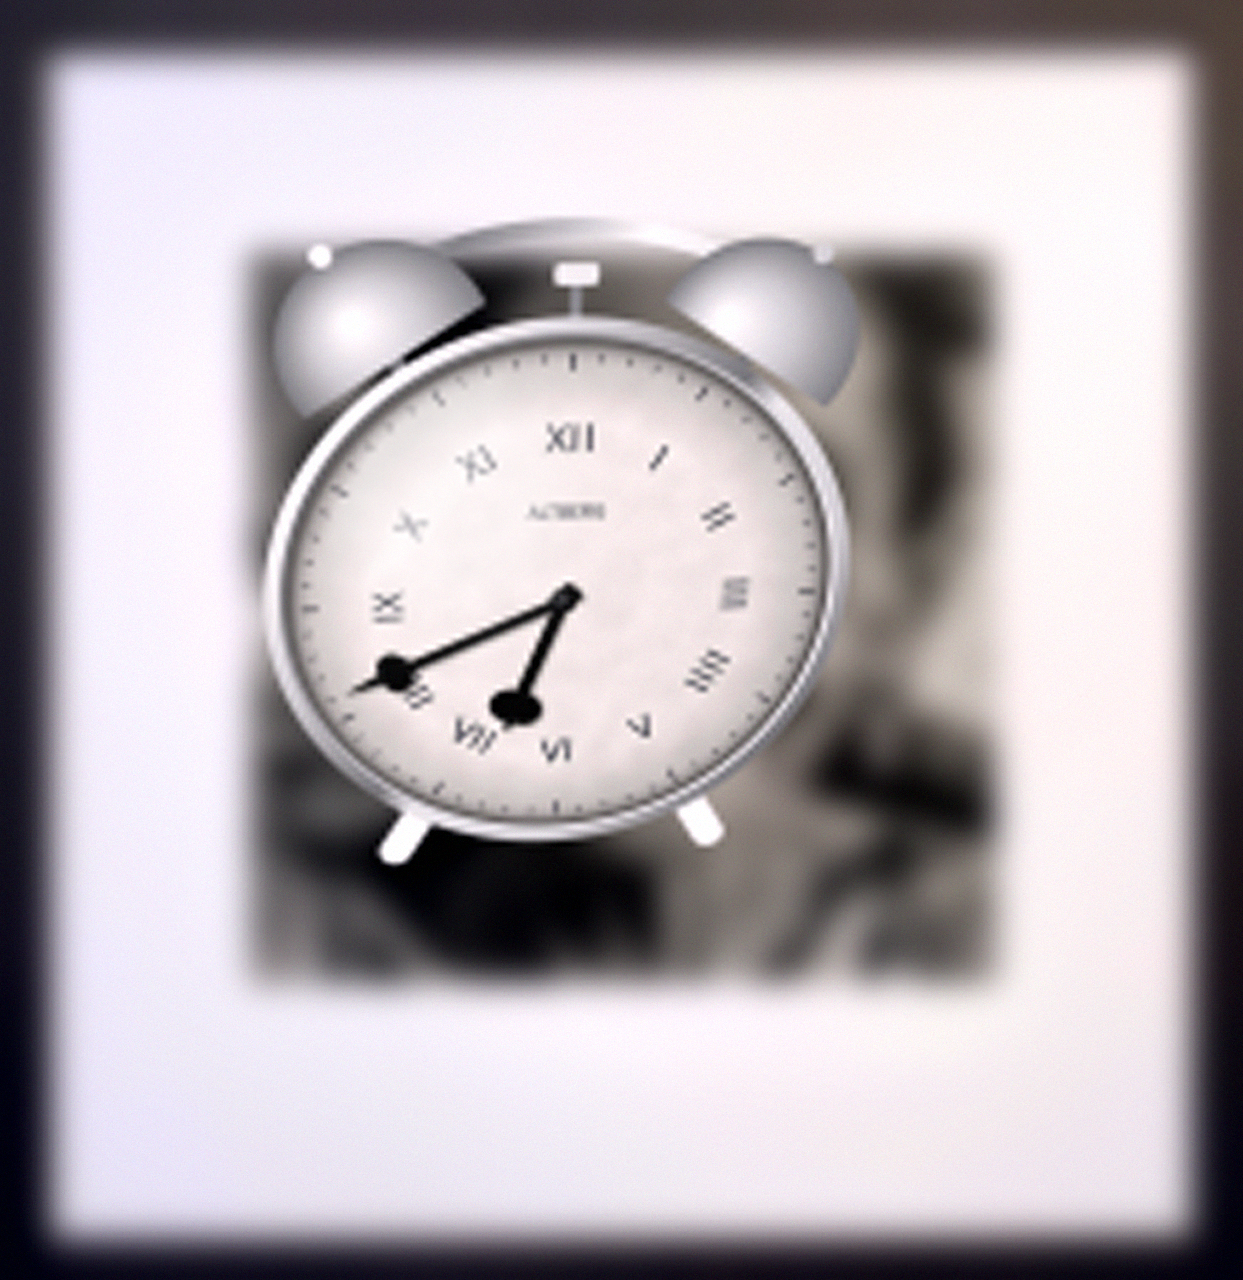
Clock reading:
6 h 41 min
